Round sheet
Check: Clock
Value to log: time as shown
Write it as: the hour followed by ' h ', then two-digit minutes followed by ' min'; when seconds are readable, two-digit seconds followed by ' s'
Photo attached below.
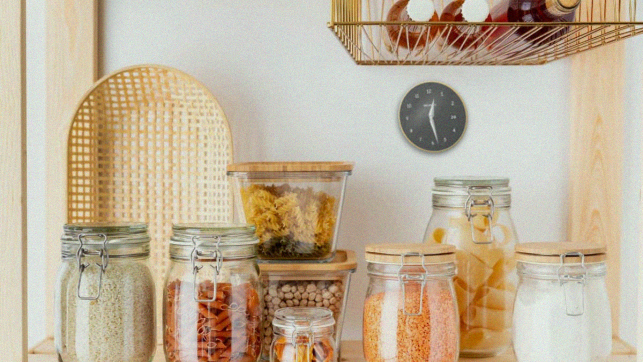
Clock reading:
12 h 28 min
